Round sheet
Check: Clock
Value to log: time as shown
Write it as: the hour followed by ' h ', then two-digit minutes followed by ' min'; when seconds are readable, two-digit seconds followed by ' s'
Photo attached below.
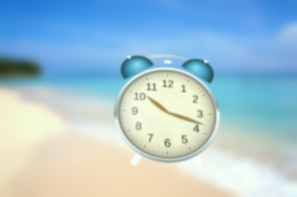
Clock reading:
10 h 18 min
